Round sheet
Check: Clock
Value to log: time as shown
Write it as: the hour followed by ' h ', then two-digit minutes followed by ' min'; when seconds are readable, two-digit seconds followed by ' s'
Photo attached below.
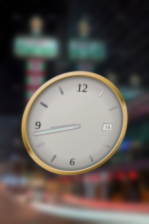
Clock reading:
8 h 43 min
